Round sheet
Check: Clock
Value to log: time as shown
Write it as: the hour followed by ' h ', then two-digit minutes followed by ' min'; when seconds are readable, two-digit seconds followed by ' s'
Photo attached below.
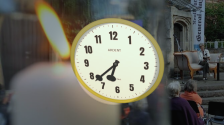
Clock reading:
6 h 38 min
